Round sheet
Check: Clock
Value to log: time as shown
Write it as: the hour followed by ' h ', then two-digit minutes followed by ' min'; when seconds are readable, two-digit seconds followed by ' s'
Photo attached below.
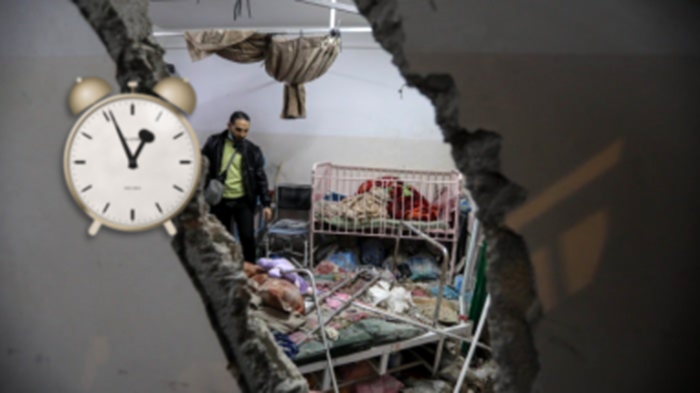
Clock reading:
12 h 56 min
